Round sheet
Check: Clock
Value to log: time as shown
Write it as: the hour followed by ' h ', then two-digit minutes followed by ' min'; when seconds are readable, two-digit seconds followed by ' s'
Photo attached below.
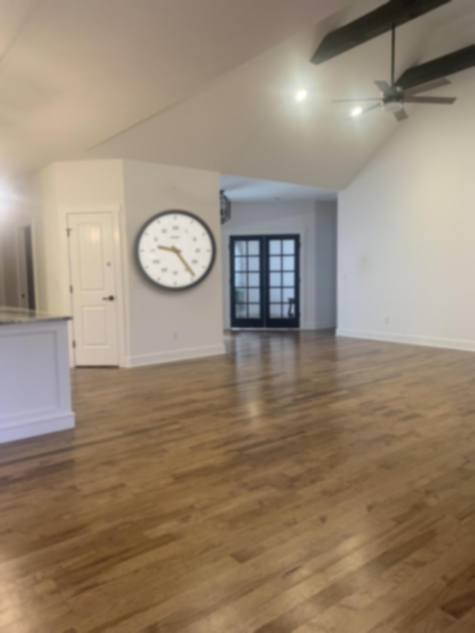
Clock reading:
9 h 24 min
